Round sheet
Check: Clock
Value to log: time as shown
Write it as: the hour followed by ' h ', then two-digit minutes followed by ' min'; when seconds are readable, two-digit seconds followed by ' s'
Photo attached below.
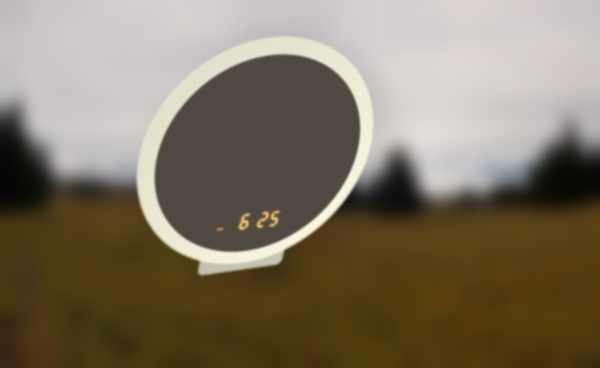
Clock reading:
6 h 25 min
